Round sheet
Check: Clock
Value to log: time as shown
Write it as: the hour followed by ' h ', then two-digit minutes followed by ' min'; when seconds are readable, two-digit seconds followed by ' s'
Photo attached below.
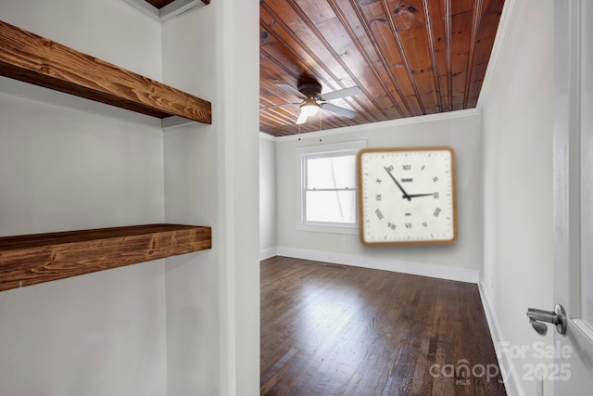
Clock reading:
2 h 54 min
